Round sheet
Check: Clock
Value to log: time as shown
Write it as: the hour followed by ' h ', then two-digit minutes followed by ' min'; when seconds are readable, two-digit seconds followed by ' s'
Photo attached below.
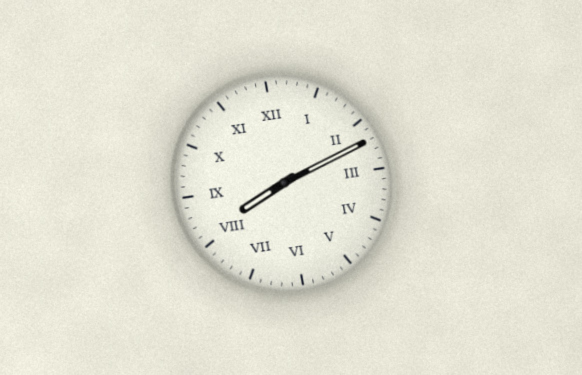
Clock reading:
8 h 12 min
